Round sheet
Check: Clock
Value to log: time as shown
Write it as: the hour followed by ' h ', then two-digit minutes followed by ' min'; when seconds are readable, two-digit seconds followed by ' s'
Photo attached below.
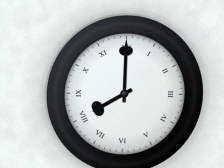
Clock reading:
8 h 00 min
